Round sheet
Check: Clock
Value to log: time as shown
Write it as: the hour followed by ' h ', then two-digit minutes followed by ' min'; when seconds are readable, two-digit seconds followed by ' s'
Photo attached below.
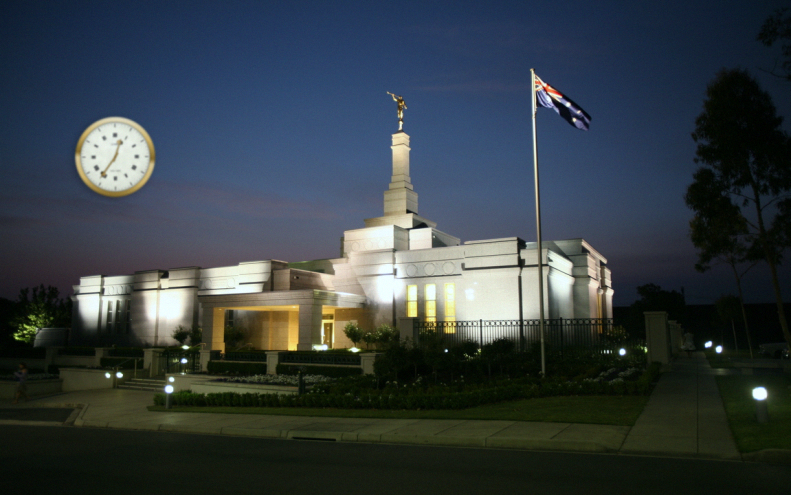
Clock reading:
12 h 36 min
